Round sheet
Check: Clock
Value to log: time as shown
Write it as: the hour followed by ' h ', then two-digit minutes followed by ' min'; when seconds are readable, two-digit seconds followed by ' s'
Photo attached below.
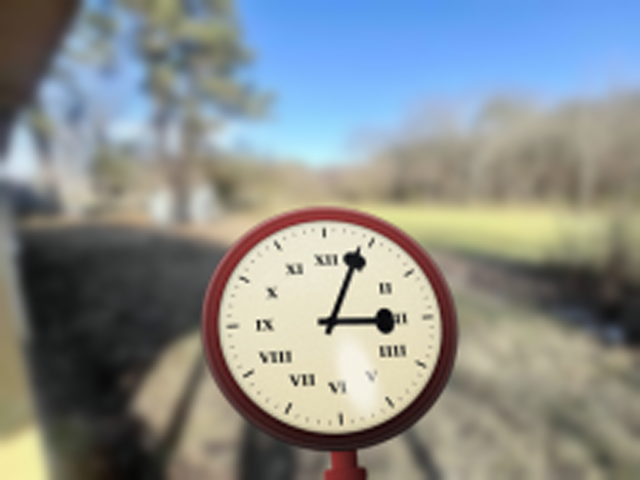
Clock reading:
3 h 04 min
